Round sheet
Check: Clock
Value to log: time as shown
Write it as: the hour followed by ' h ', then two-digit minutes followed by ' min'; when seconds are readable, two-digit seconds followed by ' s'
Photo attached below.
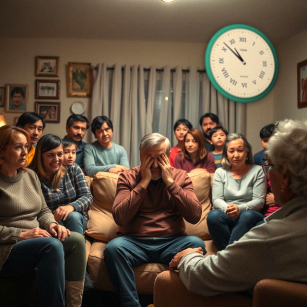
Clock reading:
10 h 52 min
